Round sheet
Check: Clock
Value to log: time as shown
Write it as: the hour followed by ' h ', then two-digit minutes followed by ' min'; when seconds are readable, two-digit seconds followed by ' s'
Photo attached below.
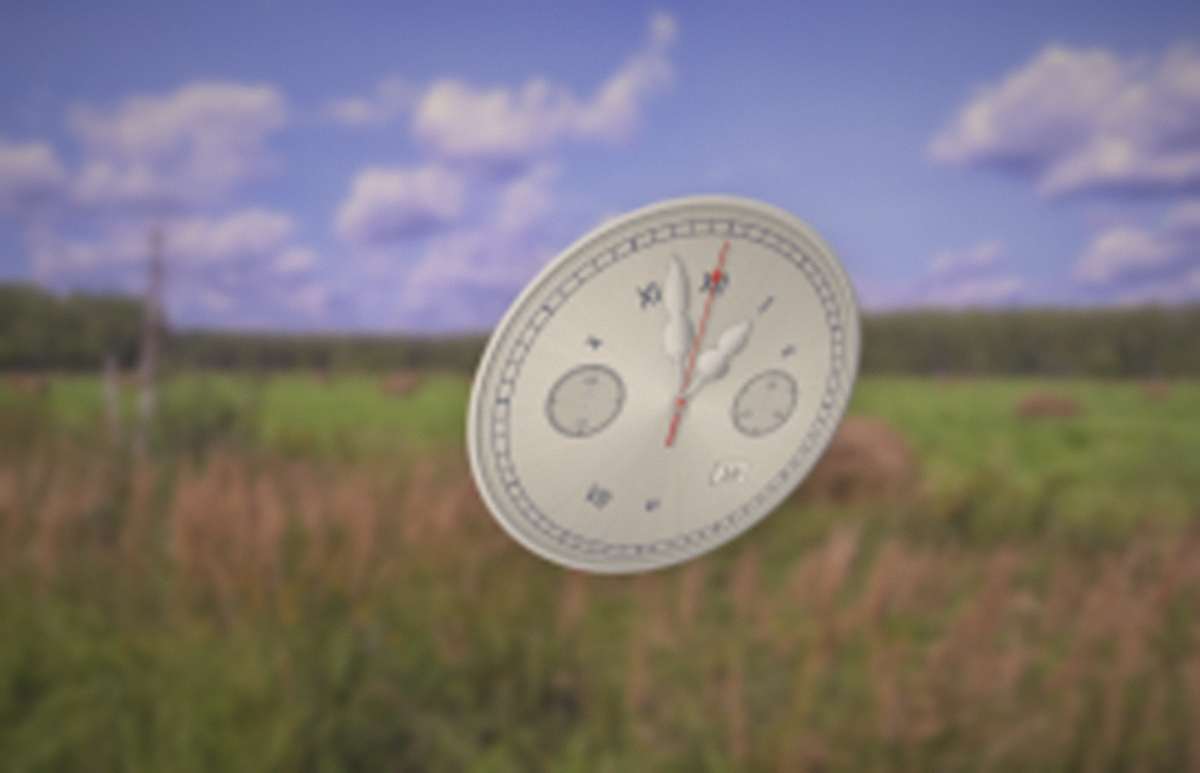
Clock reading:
12 h 57 min
